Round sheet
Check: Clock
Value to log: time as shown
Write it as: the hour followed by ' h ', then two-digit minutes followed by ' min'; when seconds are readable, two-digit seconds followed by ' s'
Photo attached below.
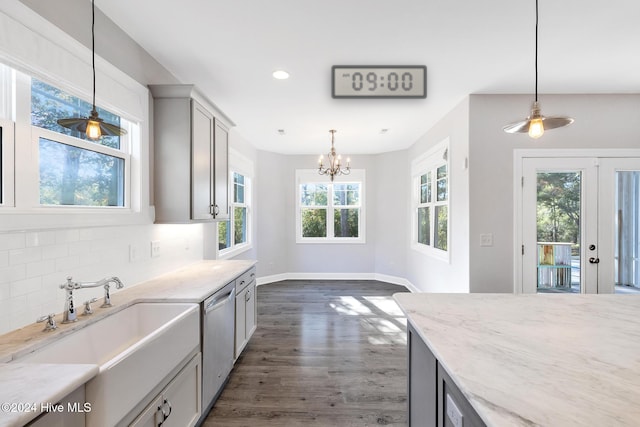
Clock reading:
9 h 00 min
